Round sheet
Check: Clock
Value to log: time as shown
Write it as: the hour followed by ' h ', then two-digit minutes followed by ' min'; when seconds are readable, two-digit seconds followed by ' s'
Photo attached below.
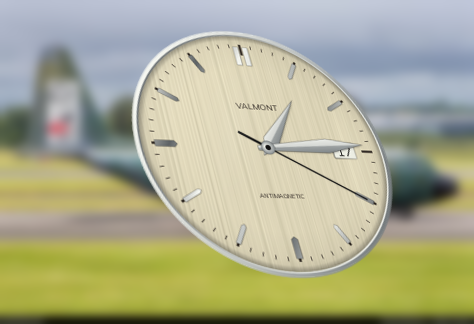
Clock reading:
1 h 14 min 20 s
